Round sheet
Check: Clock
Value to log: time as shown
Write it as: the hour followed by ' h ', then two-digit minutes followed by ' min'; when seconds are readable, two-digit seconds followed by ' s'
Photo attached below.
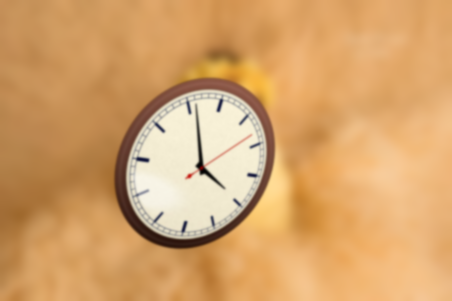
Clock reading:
3 h 56 min 08 s
